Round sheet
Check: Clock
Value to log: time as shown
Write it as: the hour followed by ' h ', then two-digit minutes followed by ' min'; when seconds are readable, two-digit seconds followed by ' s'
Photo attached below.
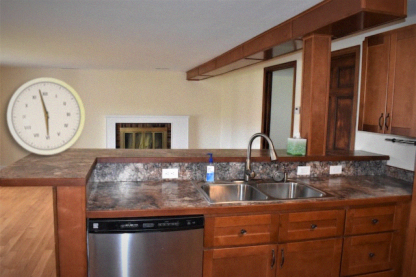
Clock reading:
5 h 58 min
